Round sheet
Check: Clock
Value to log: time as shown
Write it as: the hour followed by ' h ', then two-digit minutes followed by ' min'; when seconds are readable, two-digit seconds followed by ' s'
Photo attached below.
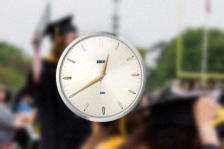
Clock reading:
12 h 40 min
